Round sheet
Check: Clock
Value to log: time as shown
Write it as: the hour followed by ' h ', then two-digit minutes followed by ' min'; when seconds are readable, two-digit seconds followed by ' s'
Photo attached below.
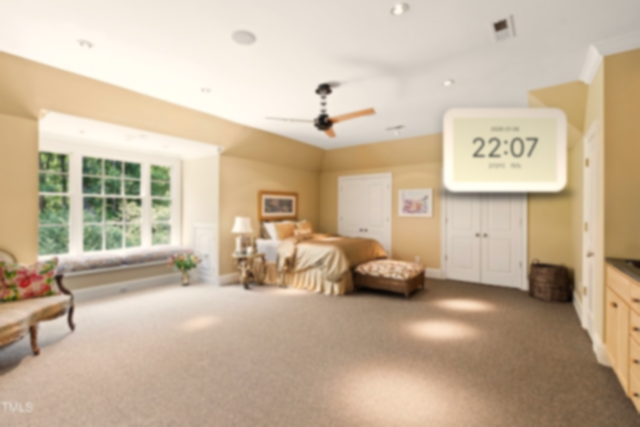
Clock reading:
22 h 07 min
